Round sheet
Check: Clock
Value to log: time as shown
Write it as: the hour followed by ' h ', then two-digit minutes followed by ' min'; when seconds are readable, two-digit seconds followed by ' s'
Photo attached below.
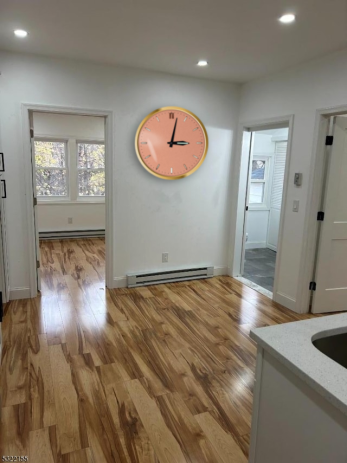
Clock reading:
3 h 02 min
